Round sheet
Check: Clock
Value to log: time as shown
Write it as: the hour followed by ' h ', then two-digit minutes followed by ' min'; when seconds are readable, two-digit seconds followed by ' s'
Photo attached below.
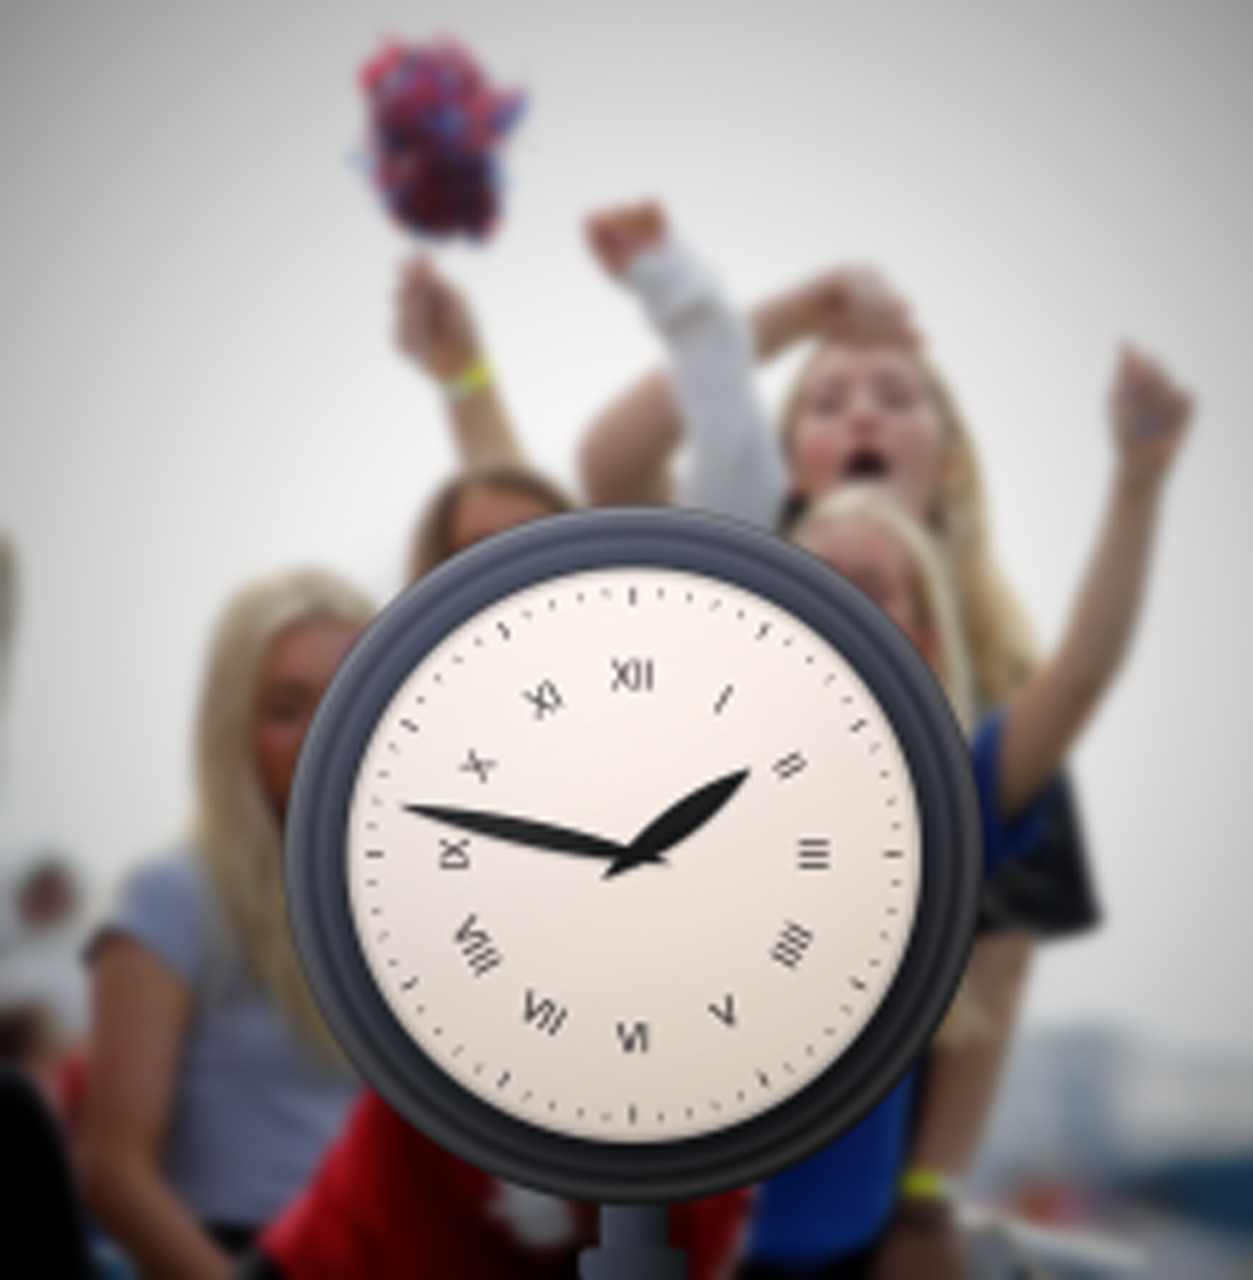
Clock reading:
1 h 47 min
